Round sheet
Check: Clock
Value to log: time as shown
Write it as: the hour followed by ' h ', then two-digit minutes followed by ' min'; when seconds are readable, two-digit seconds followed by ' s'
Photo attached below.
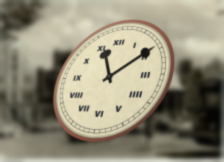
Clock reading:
11 h 09 min
